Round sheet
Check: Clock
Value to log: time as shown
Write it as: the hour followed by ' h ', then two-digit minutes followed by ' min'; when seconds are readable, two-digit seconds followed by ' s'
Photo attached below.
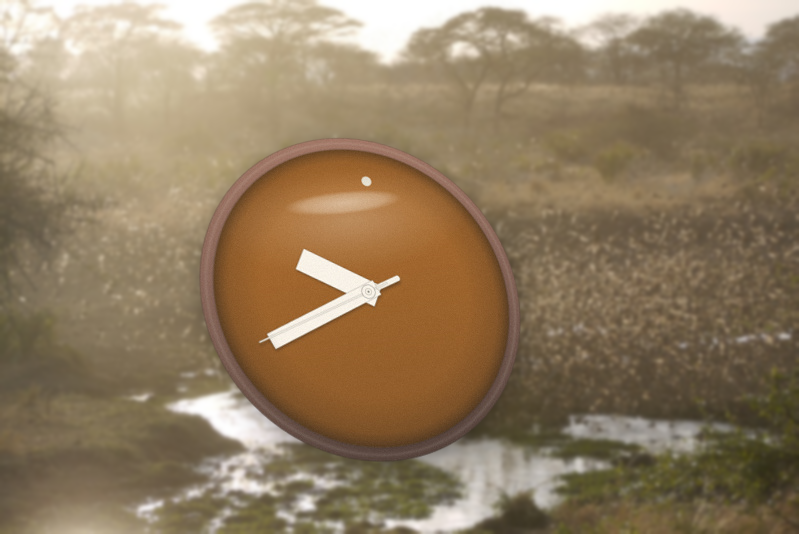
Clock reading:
9 h 39 min 40 s
